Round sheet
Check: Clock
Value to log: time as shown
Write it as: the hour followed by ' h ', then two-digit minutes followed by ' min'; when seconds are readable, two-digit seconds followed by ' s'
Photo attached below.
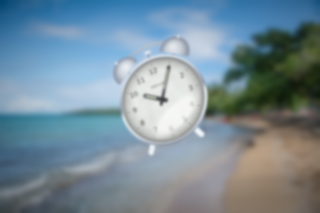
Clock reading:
10 h 05 min
